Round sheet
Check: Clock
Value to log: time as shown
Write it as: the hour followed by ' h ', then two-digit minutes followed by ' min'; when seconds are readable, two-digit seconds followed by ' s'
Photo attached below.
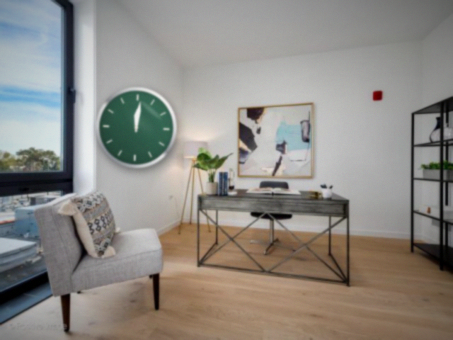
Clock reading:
12 h 01 min
